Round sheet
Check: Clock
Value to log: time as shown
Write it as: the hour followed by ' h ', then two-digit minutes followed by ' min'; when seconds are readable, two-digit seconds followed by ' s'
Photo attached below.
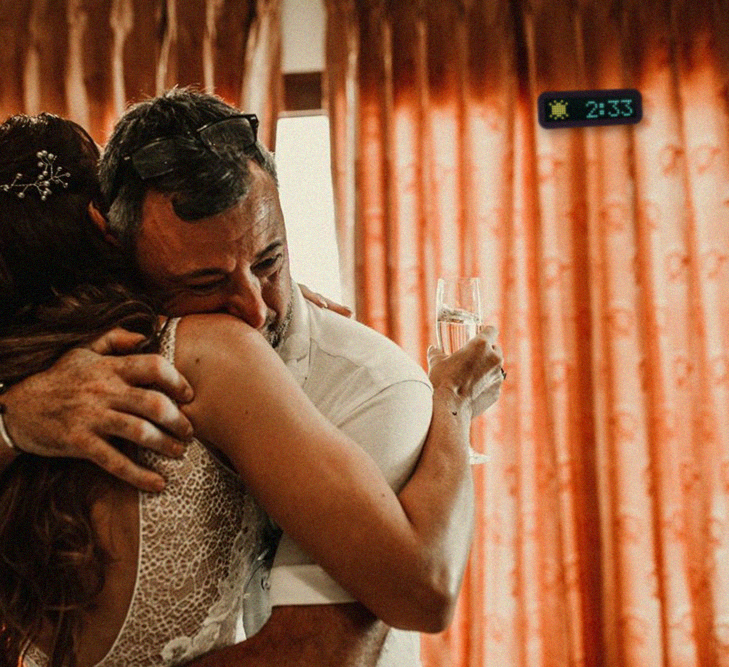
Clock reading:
2 h 33 min
